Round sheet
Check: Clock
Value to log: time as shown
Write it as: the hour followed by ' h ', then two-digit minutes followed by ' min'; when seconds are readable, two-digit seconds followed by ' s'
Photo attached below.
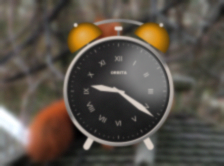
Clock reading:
9 h 21 min
